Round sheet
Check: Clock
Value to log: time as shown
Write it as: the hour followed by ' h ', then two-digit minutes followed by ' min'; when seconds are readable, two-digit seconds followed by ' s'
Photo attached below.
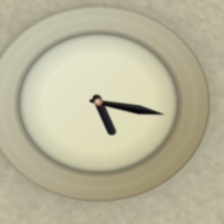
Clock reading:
5 h 17 min
